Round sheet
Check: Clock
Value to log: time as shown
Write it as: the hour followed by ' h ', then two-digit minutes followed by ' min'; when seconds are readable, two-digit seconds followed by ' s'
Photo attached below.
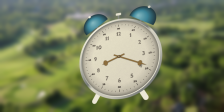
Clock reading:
8 h 19 min
